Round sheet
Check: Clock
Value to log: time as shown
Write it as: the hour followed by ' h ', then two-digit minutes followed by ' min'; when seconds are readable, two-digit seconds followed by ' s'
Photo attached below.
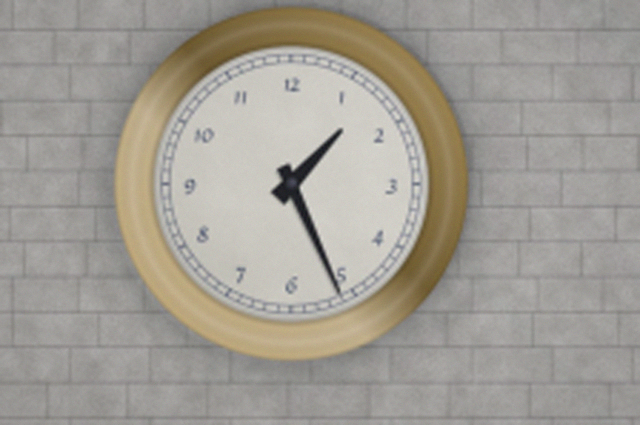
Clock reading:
1 h 26 min
